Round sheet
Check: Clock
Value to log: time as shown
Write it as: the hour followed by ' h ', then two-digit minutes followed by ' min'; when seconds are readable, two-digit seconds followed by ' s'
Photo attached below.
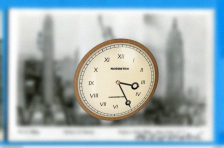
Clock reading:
3 h 25 min
